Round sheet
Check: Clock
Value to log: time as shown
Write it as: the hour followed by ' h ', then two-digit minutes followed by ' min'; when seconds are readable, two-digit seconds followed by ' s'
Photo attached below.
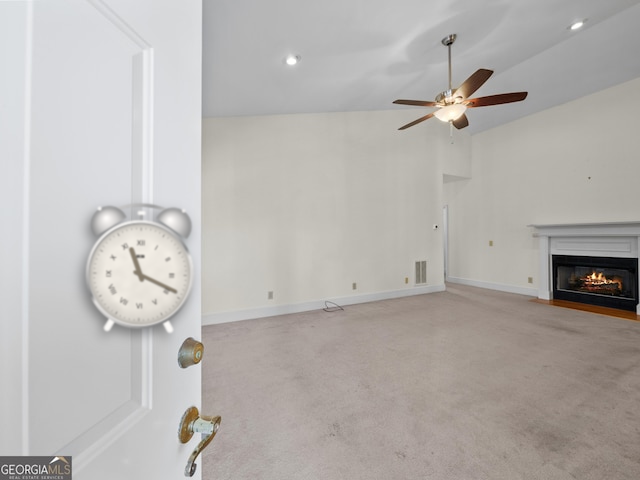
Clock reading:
11 h 19 min
